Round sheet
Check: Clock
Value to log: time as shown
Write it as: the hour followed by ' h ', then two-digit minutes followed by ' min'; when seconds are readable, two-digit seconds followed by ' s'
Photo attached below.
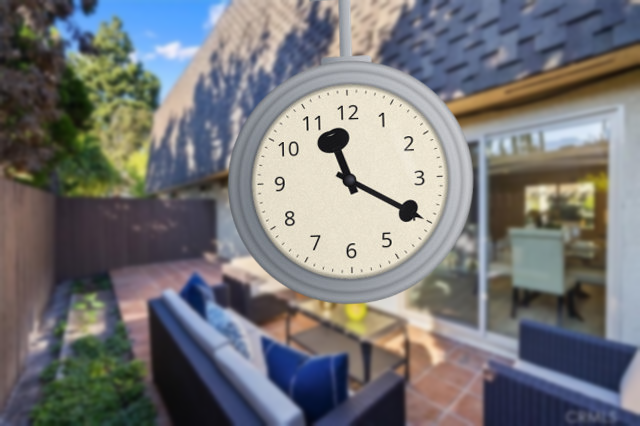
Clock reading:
11 h 20 min
